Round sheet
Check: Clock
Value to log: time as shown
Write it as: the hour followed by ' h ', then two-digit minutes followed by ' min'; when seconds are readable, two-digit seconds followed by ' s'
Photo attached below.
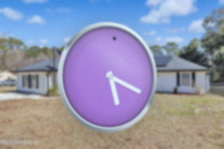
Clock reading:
5 h 18 min
